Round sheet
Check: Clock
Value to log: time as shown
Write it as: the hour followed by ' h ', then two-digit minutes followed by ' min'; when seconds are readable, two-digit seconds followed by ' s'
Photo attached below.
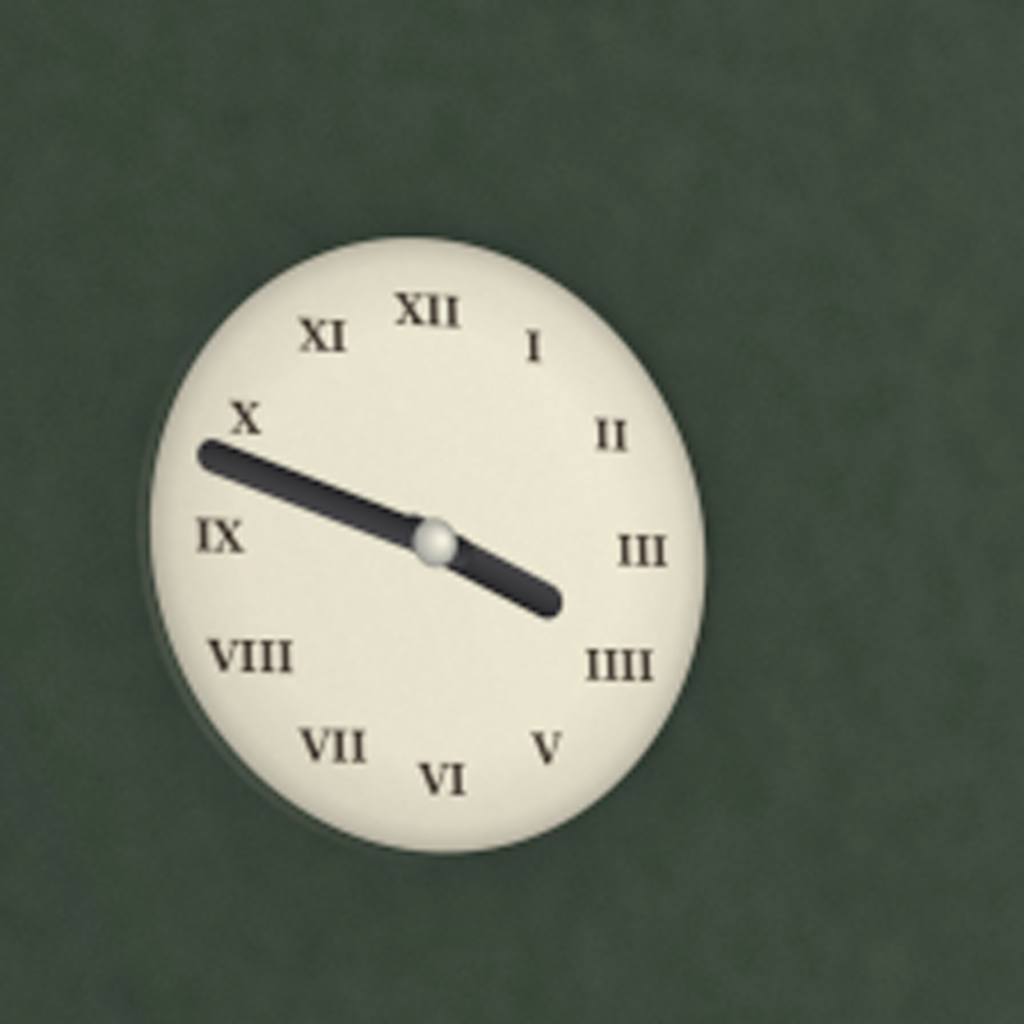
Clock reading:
3 h 48 min
